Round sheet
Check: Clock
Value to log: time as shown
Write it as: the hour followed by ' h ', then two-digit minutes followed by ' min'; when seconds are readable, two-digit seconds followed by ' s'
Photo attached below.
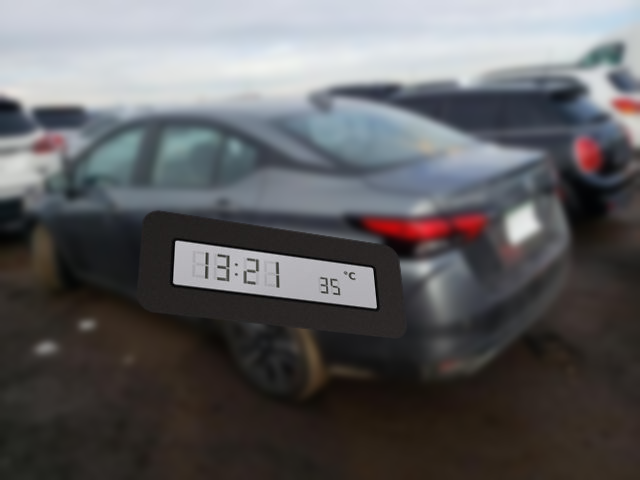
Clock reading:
13 h 21 min
